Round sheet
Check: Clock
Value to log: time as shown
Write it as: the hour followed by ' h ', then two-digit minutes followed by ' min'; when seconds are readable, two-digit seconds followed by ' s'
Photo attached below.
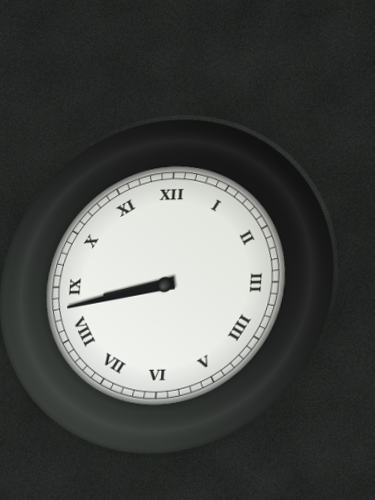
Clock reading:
8 h 43 min
